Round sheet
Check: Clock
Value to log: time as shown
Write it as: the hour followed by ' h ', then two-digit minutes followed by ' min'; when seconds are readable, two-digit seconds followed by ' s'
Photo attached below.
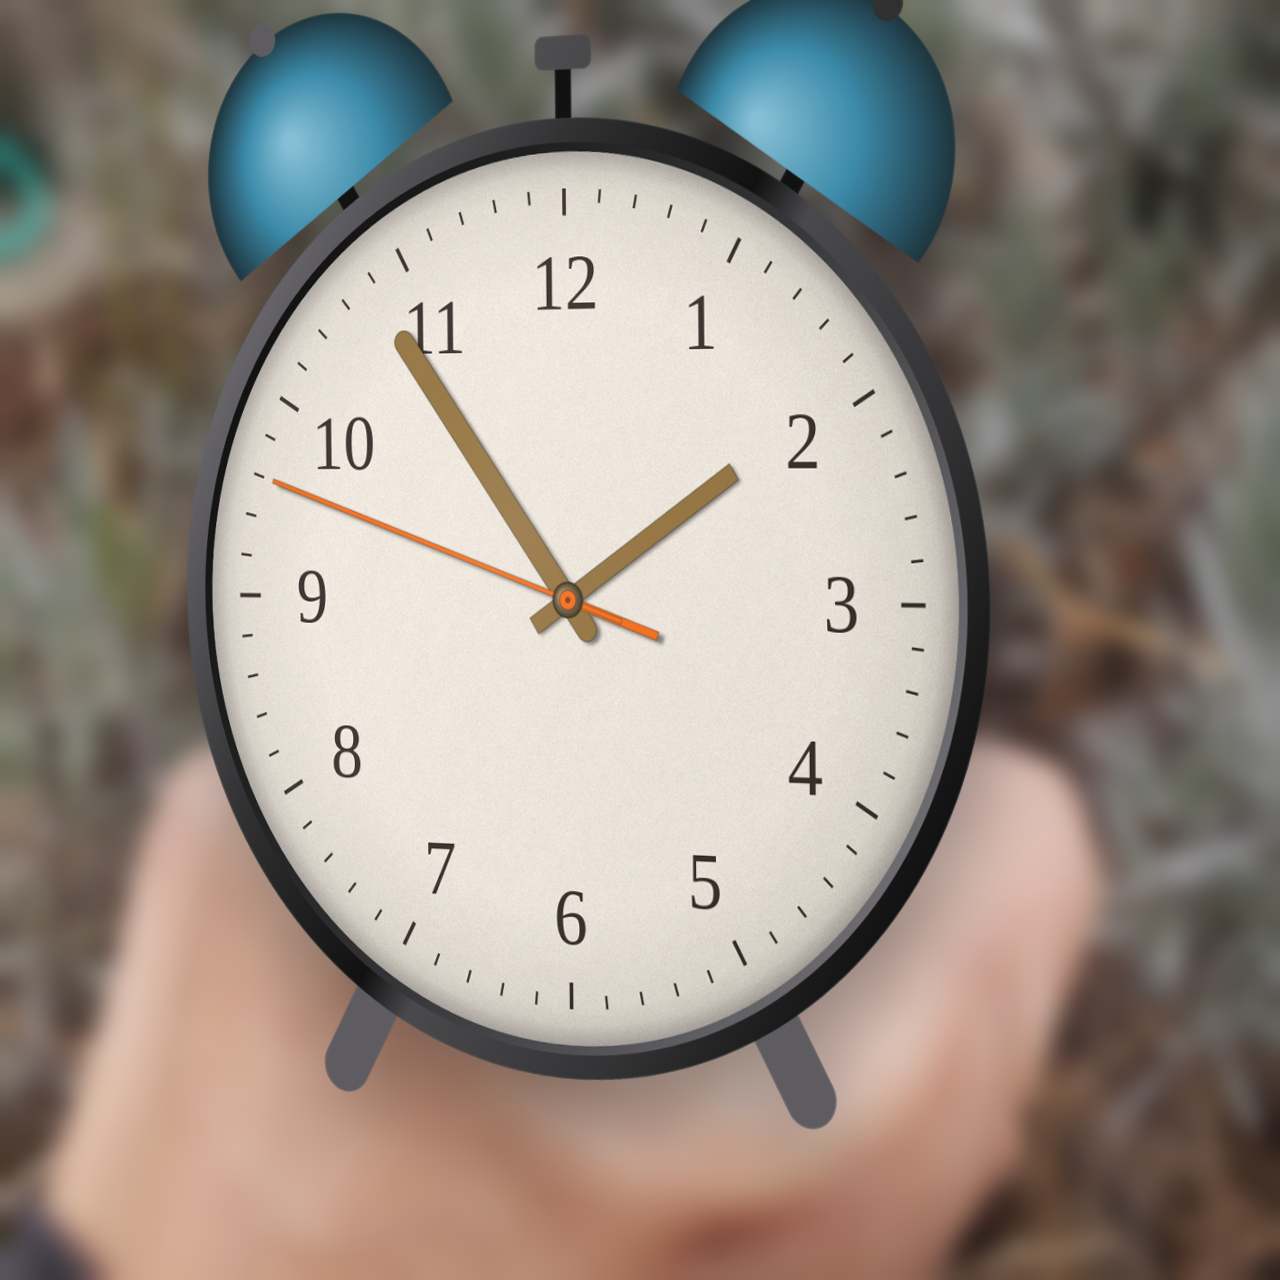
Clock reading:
1 h 53 min 48 s
